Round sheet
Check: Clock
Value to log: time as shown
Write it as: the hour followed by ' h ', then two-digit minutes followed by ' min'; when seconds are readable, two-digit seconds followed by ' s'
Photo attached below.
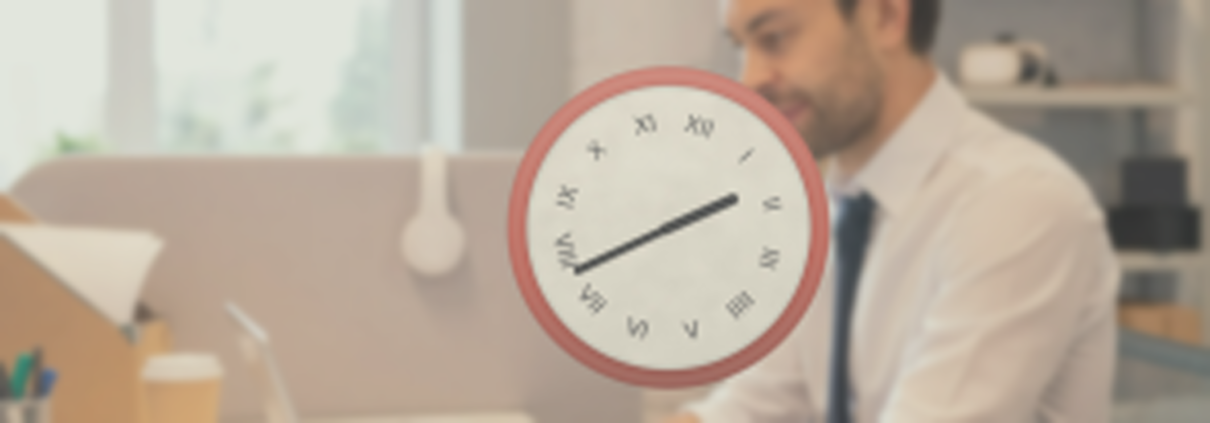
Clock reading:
1 h 38 min
